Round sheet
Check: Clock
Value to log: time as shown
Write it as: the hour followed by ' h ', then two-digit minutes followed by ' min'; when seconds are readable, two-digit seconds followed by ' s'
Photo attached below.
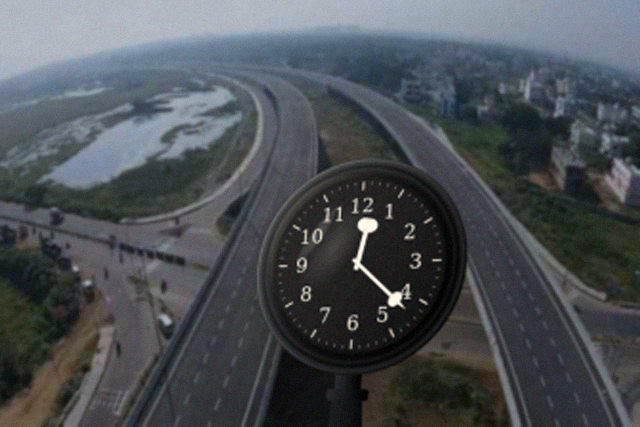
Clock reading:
12 h 22 min
